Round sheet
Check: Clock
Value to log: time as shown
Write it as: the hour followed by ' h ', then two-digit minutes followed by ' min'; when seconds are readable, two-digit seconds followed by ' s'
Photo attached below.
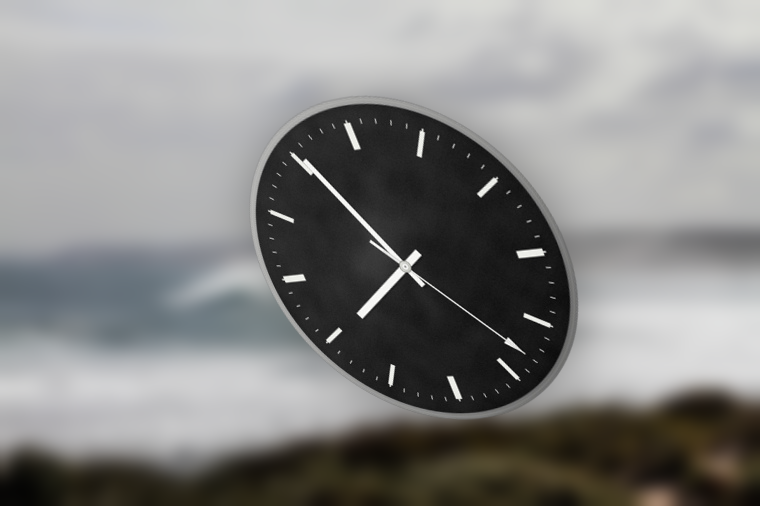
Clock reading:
7 h 55 min 23 s
